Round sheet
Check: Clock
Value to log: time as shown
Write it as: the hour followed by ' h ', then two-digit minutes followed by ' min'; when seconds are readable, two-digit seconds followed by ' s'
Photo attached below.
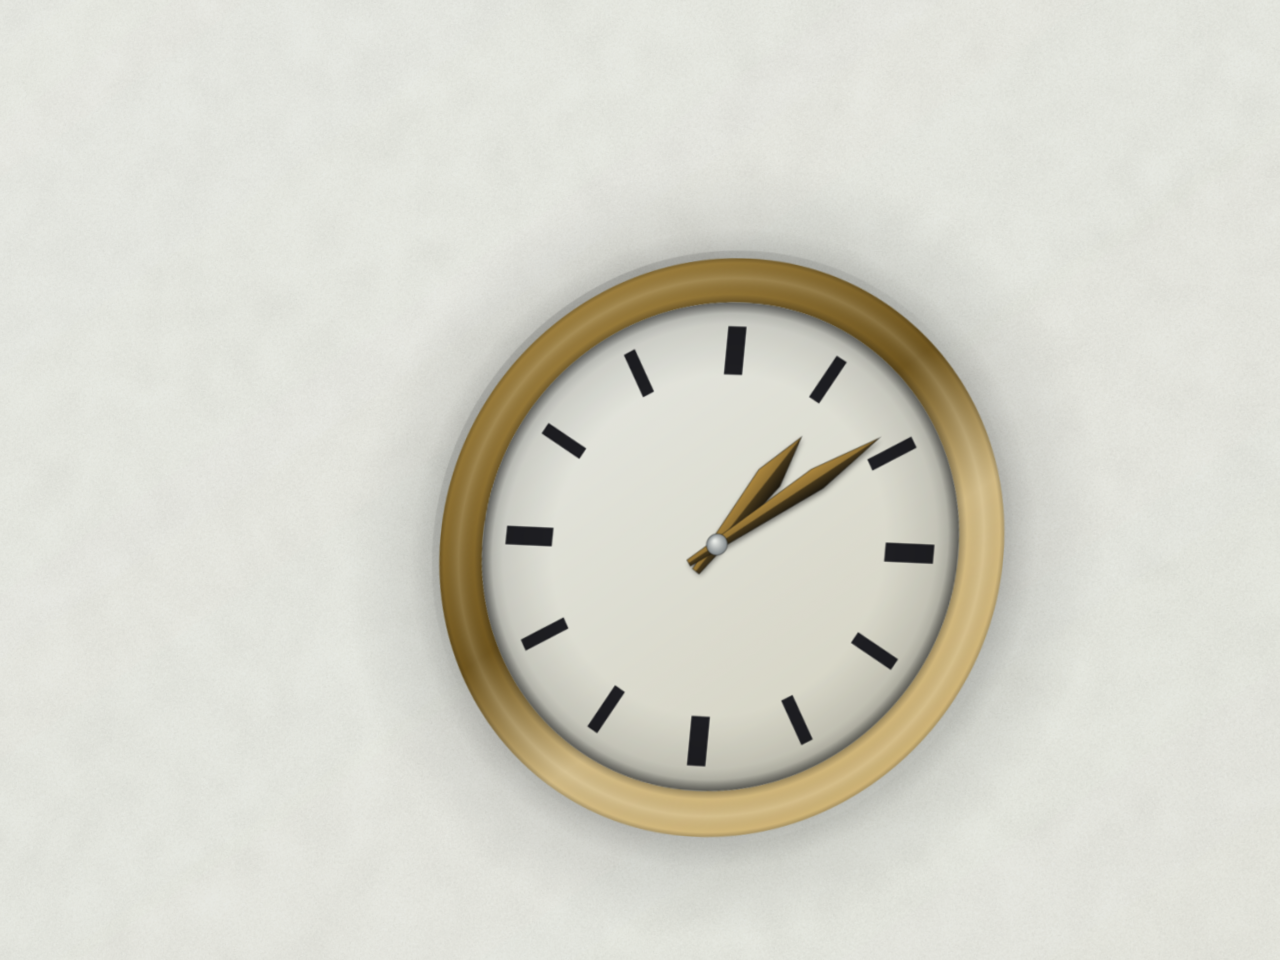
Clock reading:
1 h 09 min
